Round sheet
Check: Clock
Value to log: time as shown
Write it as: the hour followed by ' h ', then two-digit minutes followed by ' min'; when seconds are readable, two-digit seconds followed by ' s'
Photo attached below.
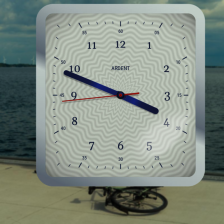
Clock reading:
3 h 48 min 44 s
